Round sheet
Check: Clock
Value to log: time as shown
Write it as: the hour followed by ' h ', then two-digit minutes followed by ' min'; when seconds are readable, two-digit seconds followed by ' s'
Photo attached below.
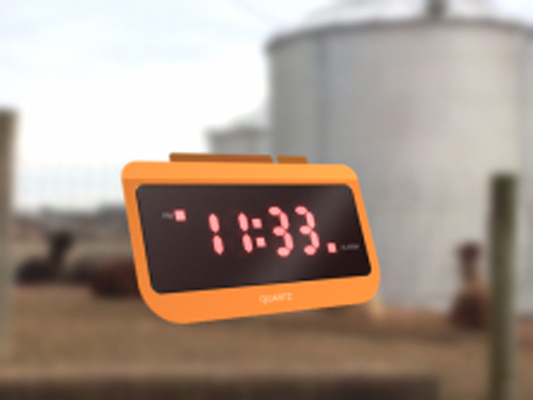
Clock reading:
11 h 33 min
